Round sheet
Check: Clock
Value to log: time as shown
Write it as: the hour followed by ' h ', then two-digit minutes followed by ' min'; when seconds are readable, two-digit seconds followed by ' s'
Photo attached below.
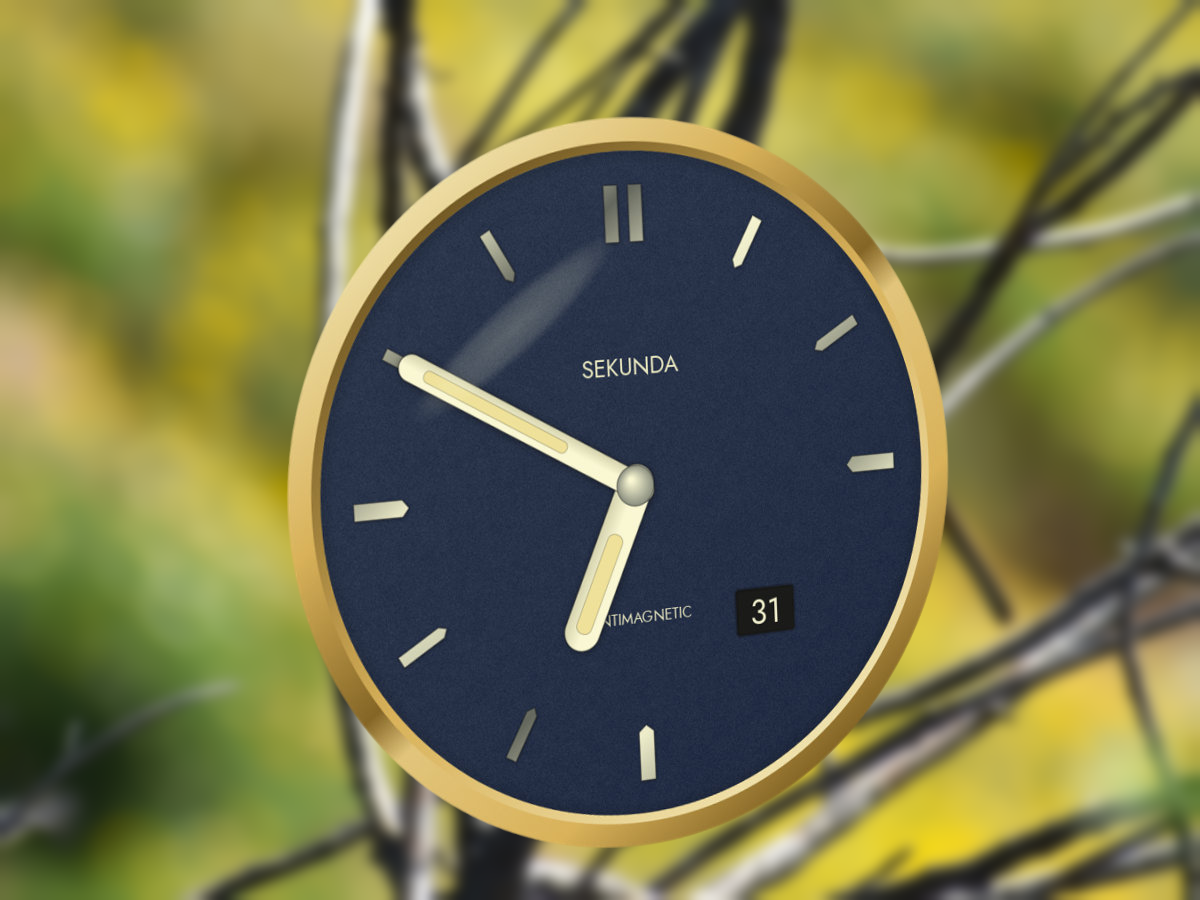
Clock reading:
6 h 50 min
